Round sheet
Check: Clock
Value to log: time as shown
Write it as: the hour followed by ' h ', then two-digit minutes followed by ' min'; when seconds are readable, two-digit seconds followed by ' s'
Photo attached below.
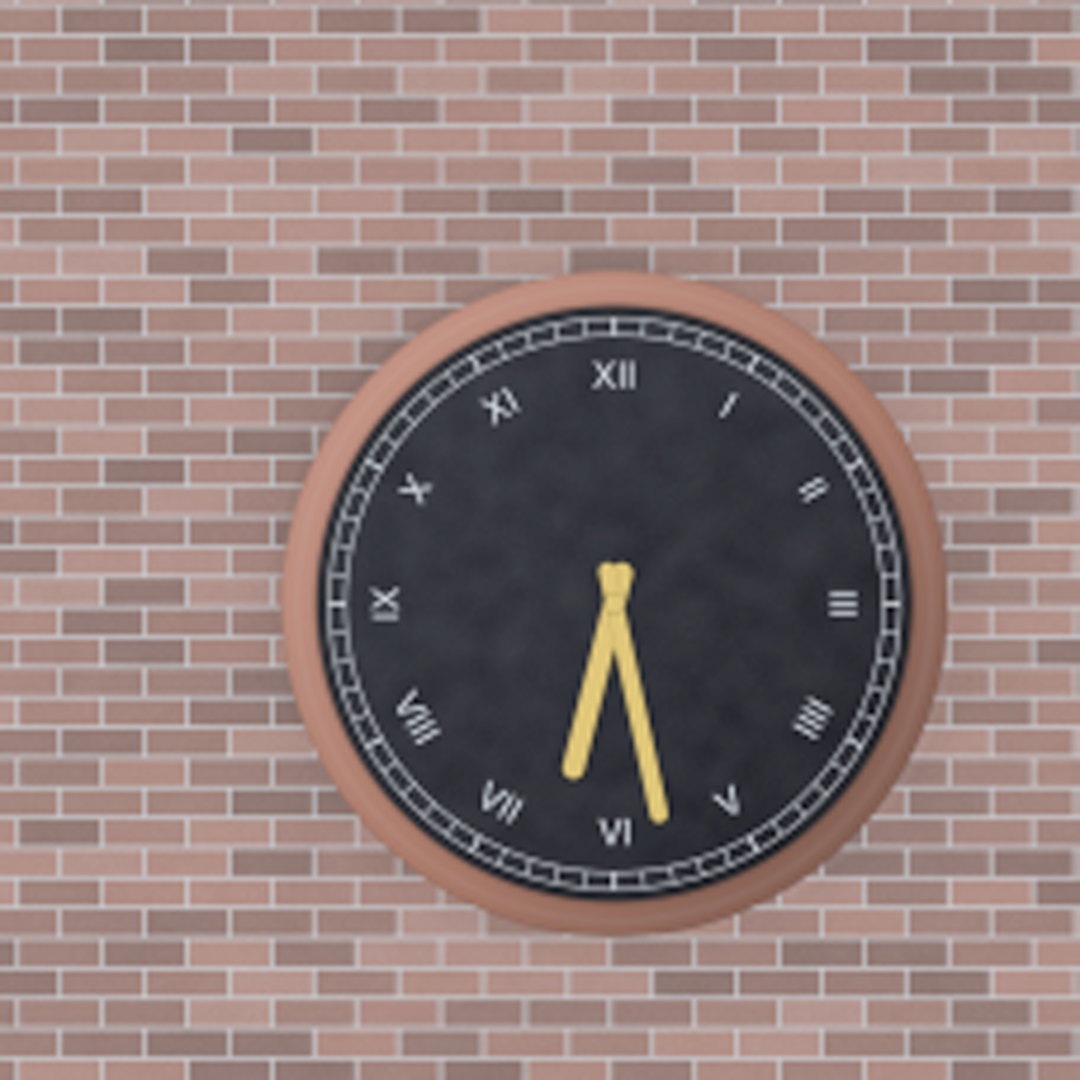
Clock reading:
6 h 28 min
